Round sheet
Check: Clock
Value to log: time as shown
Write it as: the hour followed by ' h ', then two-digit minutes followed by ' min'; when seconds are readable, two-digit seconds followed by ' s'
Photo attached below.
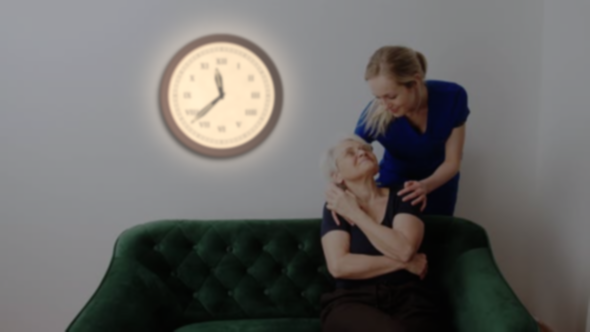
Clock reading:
11 h 38 min
